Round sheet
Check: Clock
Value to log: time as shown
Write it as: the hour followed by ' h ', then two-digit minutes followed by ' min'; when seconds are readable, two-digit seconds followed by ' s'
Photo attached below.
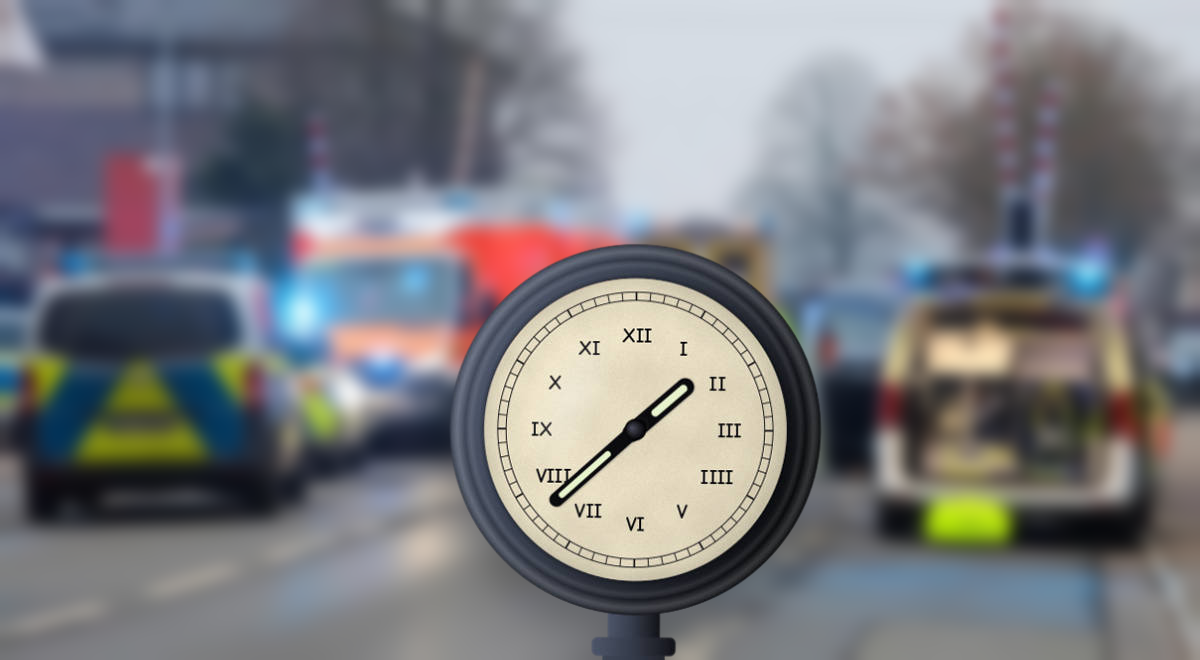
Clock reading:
1 h 38 min
